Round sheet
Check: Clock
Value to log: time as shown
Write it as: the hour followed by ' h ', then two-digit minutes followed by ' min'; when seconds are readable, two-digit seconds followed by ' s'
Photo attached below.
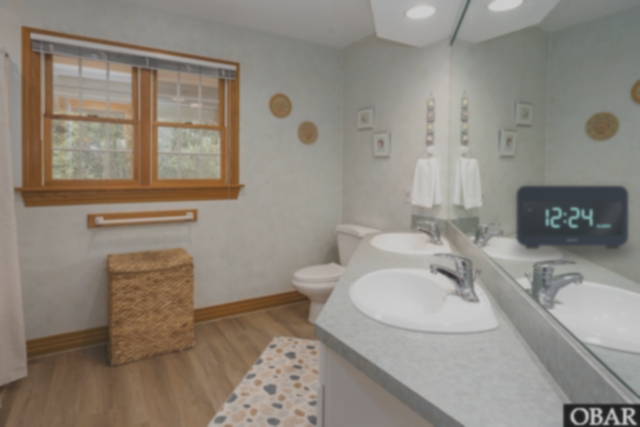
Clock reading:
12 h 24 min
